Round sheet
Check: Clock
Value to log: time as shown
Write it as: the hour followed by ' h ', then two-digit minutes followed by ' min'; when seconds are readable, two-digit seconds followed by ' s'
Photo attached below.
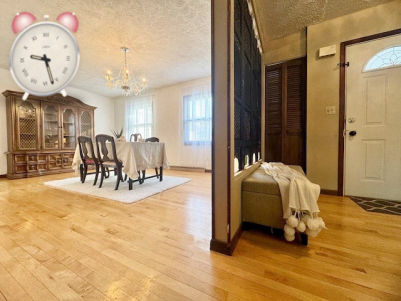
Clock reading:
9 h 27 min
